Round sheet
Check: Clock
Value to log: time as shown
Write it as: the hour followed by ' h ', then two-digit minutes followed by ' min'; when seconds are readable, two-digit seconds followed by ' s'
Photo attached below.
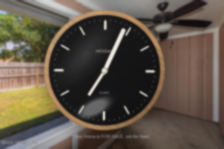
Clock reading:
7 h 04 min
